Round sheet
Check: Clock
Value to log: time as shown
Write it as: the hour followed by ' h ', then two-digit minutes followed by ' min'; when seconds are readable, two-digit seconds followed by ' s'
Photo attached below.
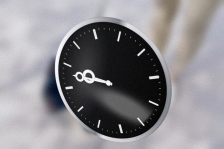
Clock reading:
9 h 48 min
